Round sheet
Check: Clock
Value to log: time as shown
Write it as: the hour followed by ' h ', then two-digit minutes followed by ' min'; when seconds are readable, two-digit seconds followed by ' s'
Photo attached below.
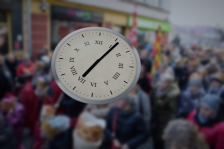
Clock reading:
7 h 06 min
